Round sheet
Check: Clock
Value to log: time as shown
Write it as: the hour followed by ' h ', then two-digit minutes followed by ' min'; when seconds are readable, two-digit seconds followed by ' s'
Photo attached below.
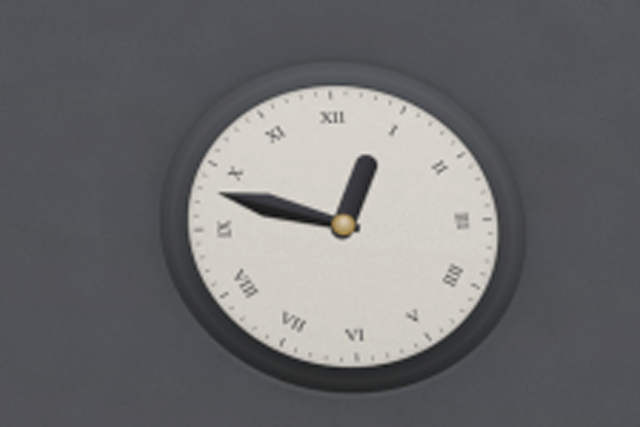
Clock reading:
12 h 48 min
